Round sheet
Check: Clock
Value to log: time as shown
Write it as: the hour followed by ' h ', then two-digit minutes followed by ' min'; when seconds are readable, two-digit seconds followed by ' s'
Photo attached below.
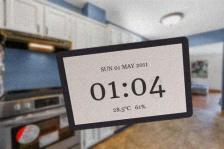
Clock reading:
1 h 04 min
